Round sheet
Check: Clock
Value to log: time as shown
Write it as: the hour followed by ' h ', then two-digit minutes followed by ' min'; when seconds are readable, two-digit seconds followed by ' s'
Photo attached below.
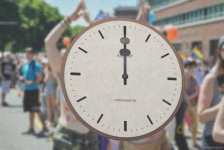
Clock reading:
12 h 00 min
